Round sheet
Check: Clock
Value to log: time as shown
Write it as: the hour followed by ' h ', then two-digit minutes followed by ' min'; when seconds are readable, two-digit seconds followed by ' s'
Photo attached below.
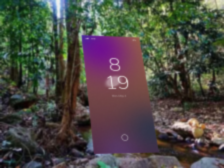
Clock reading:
8 h 19 min
